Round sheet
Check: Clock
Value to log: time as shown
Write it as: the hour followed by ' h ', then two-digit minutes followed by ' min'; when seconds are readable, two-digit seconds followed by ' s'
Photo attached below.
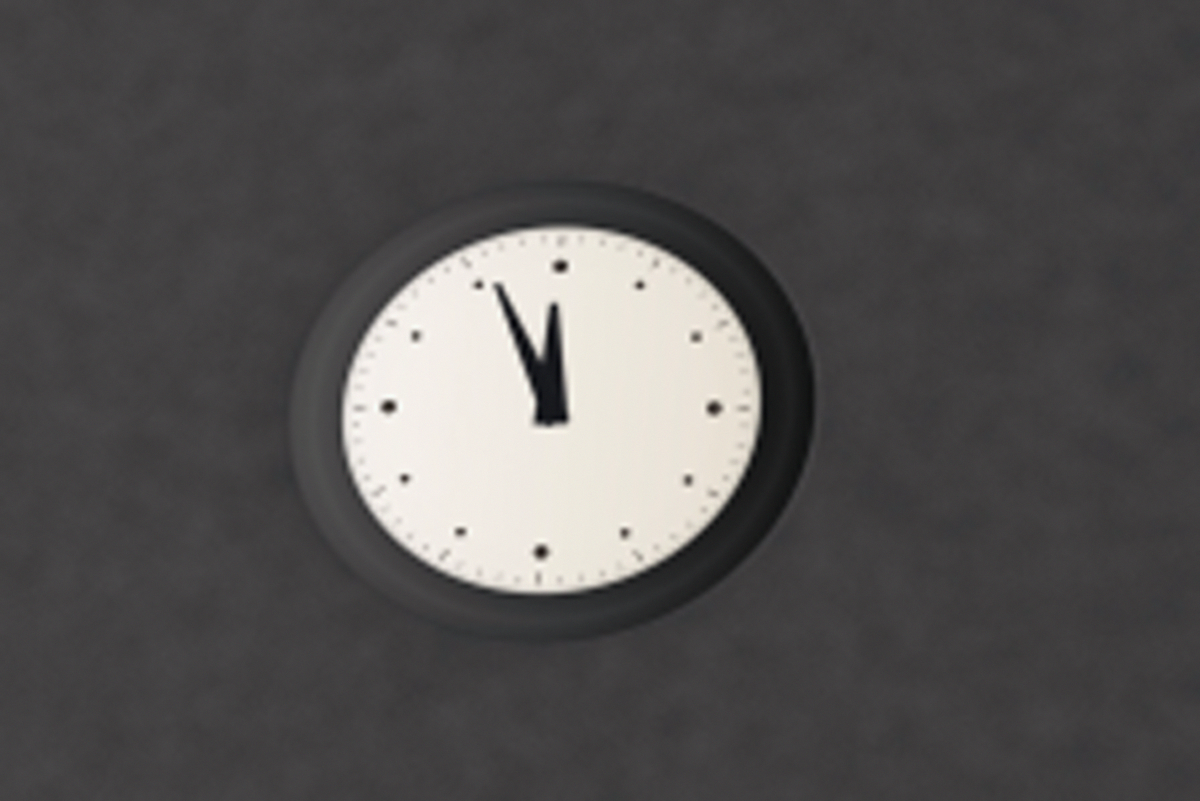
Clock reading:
11 h 56 min
